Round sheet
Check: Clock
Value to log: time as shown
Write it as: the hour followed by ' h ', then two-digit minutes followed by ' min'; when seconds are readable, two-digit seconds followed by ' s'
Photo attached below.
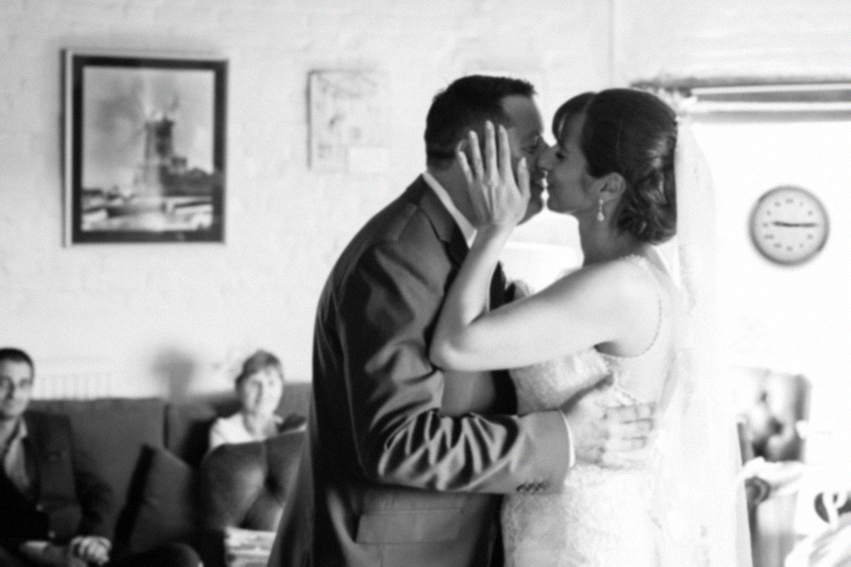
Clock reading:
9 h 15 min
